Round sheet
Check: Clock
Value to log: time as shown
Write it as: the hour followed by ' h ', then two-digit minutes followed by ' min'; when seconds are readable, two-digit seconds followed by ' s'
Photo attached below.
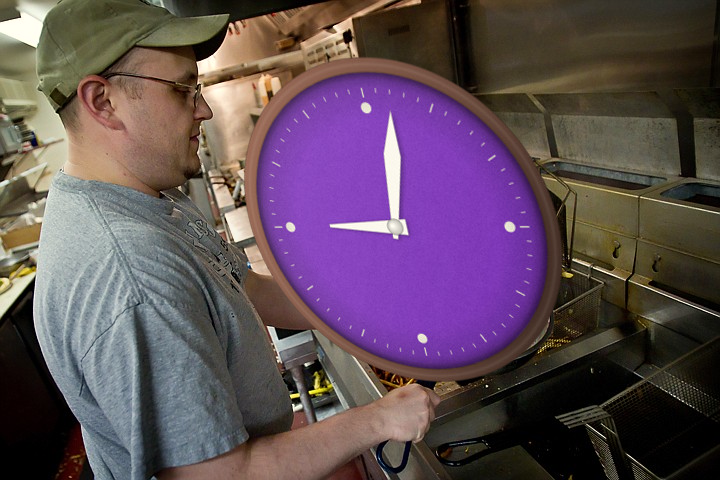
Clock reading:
9 h 02 min
